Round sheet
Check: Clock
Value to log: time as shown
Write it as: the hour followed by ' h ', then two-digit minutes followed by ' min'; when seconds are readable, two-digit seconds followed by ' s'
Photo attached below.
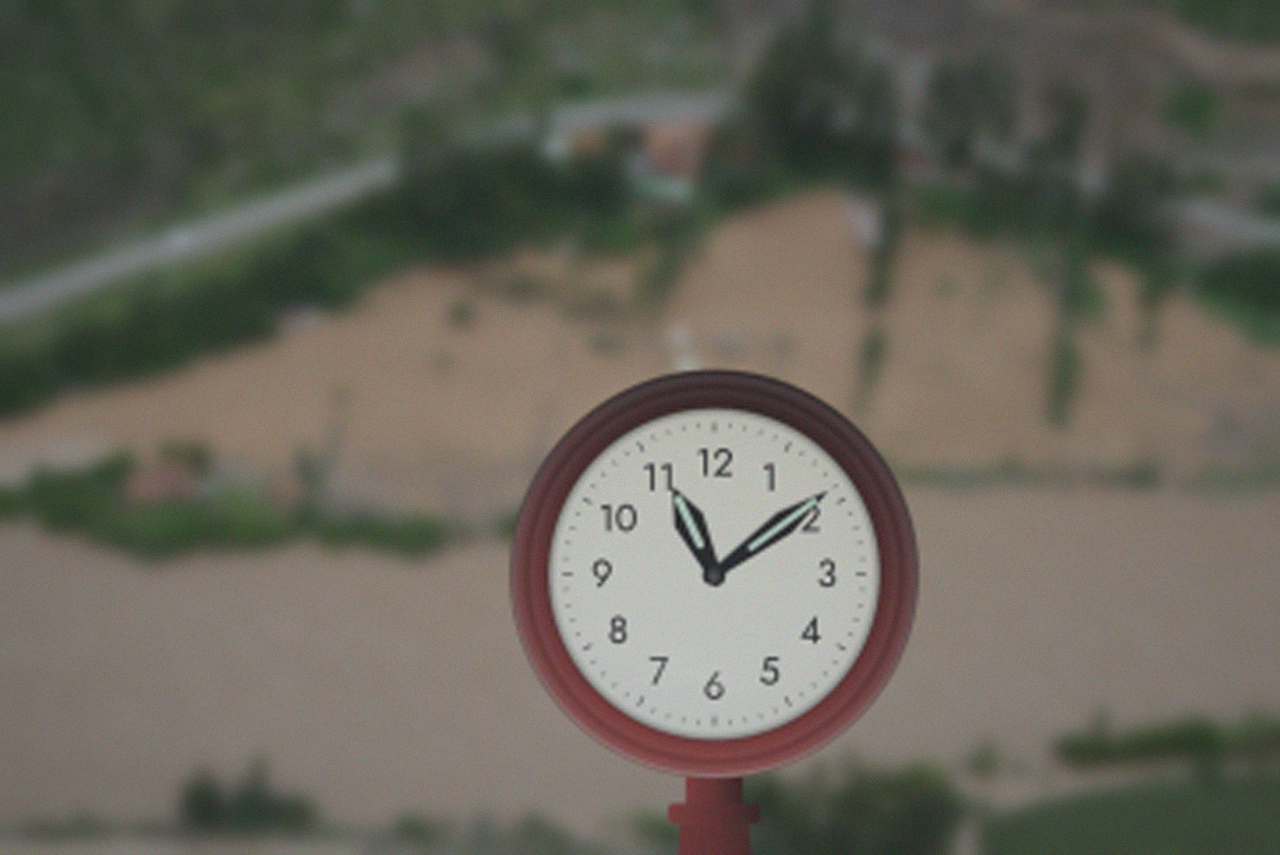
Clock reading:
11 h 09 min
